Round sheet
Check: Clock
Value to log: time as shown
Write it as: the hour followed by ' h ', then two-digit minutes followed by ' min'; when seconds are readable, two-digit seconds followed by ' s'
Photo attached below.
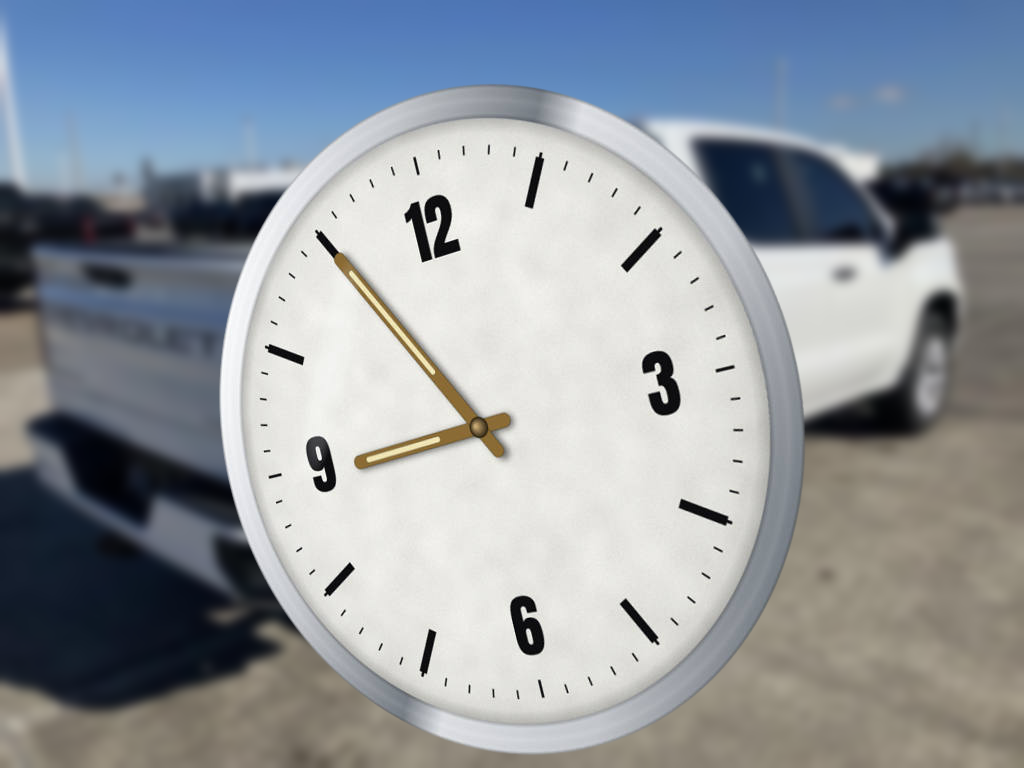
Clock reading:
8 h 55 min
